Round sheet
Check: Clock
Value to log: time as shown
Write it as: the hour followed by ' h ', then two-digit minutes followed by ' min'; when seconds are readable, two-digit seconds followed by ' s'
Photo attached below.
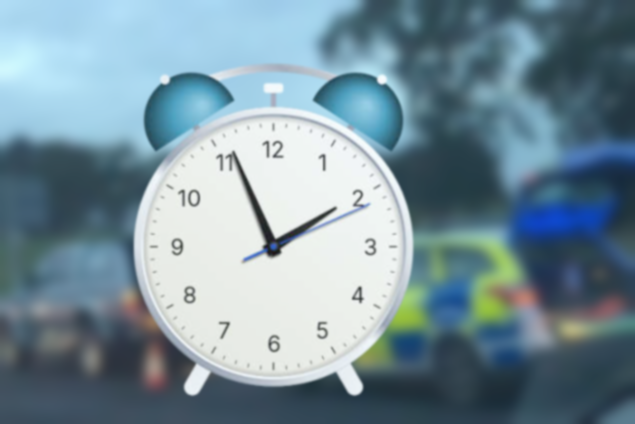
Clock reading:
1 h 56 min 11 s
